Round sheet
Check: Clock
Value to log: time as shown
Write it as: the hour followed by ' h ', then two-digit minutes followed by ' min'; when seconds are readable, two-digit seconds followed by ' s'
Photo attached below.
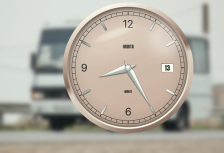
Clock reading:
8 h 25 min
